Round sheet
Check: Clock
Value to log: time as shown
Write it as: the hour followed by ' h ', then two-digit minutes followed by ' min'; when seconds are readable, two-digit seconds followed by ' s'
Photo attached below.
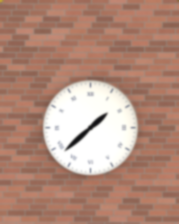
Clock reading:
1 h 38 min
